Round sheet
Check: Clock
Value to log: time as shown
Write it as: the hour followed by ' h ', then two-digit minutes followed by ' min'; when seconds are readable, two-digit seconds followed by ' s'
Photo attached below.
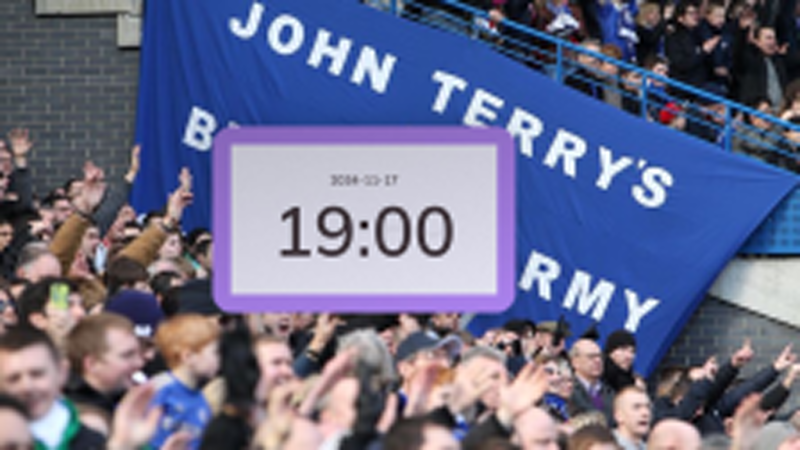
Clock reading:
19 h 00 min
